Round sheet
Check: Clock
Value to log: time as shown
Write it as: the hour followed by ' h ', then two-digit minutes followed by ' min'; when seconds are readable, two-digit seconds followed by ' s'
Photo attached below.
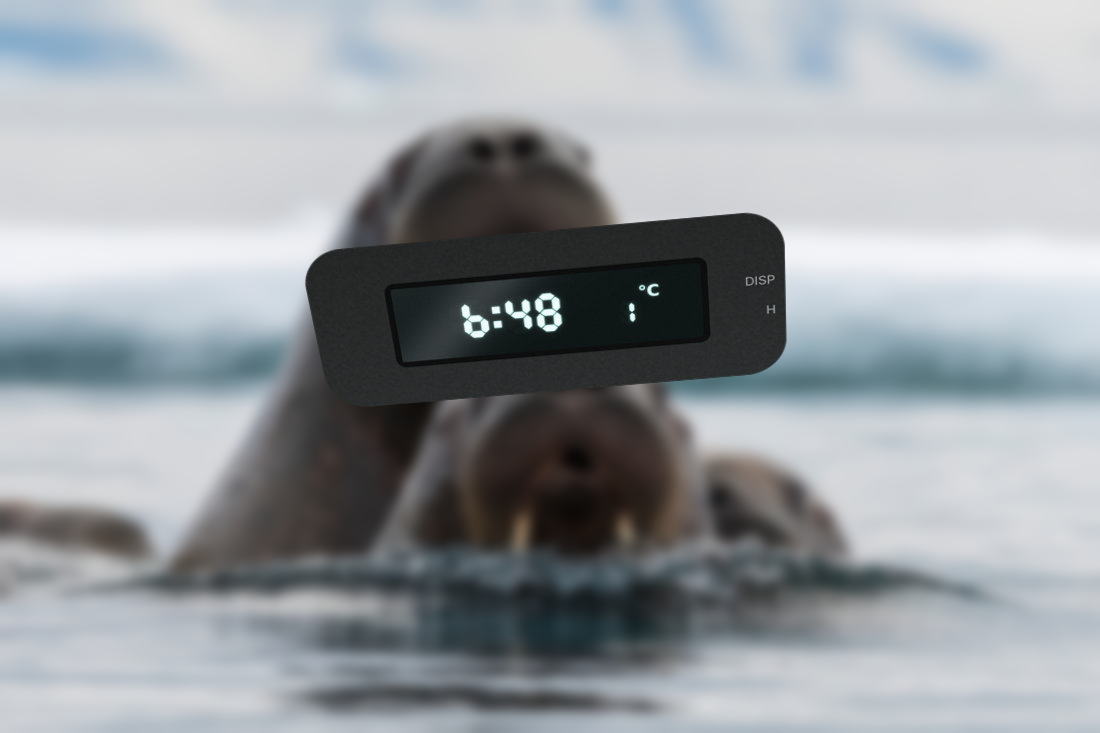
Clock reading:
6 h 48 min
